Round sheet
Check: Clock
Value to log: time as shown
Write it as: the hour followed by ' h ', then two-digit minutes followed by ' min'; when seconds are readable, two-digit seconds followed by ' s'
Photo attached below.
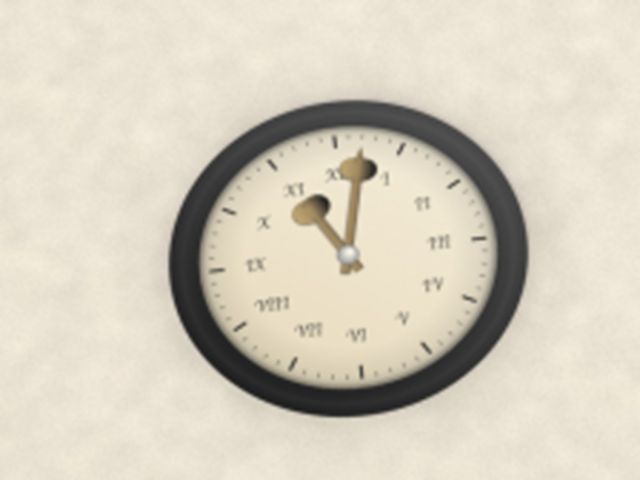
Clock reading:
11 h 02 min
